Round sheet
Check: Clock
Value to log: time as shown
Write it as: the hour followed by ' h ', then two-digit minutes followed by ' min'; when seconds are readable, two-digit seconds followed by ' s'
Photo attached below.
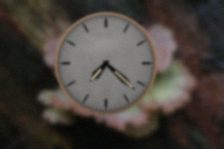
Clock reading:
7 h 22 min
